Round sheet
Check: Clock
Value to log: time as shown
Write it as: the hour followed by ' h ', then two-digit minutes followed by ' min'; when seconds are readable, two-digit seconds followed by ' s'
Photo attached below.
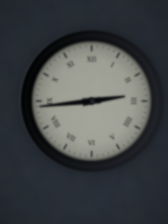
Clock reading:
2 h 44 min
